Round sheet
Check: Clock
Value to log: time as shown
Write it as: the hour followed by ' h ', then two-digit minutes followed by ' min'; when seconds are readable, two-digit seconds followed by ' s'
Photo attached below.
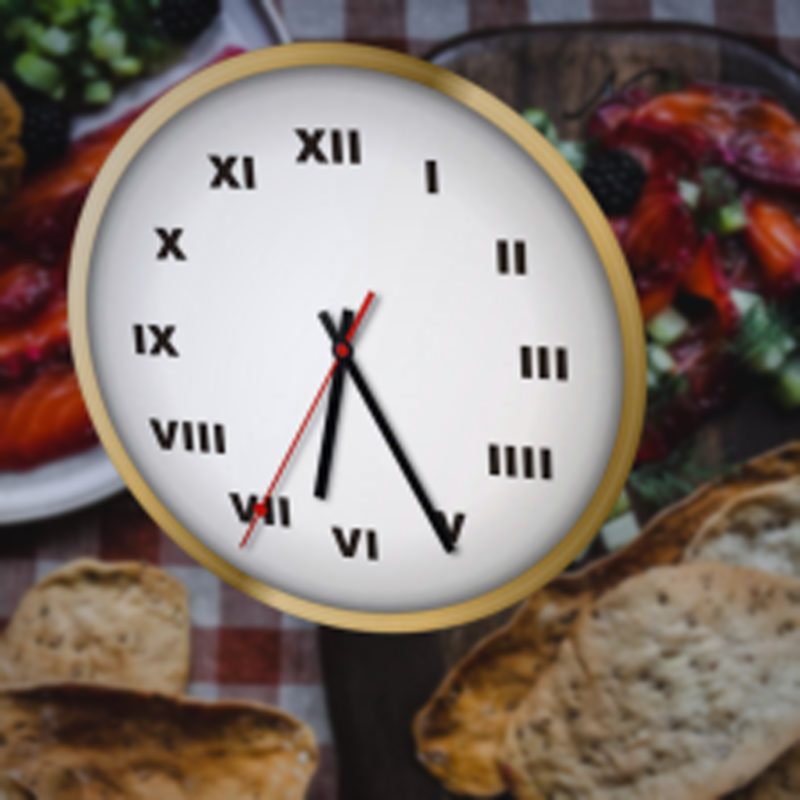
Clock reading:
6 h 25 min 35 s
